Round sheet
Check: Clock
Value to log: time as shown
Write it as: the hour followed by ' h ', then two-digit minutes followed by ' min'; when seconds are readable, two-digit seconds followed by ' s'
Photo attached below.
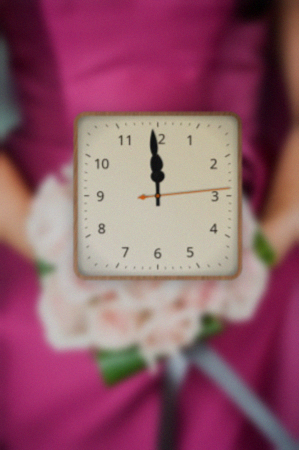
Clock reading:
11 h 59 min 14 s
